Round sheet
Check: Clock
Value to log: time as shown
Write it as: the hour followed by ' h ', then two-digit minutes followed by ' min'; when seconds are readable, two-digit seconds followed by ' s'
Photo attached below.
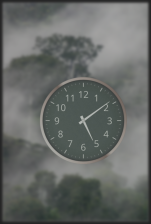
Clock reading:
5 h 09 min
